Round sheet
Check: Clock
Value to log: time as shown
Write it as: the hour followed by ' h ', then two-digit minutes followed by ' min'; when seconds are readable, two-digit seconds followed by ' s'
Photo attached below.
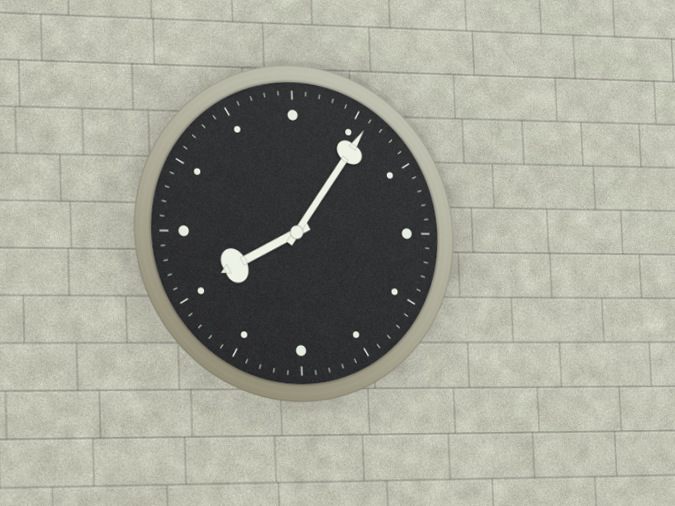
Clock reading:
8 h 06 min
